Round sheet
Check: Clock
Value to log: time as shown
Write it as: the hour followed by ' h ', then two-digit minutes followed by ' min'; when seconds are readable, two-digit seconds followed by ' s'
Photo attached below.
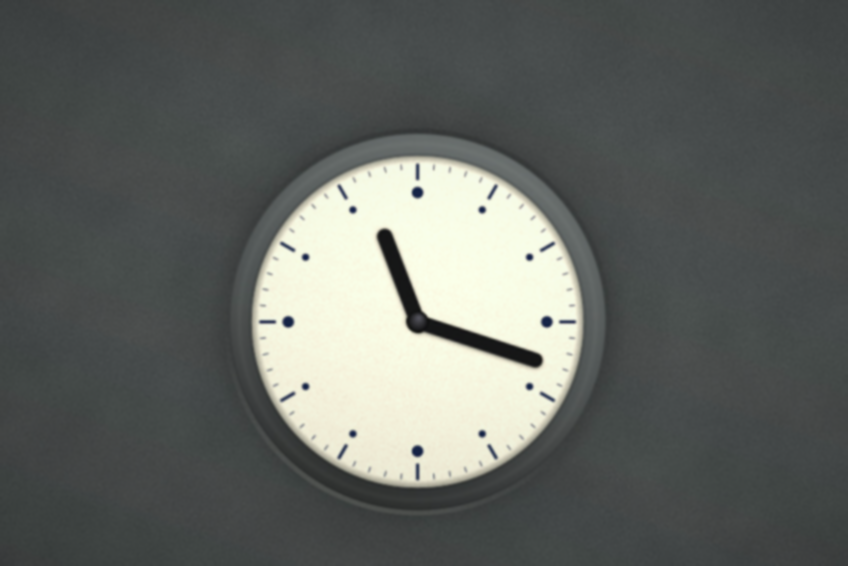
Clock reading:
11 h 18 min
